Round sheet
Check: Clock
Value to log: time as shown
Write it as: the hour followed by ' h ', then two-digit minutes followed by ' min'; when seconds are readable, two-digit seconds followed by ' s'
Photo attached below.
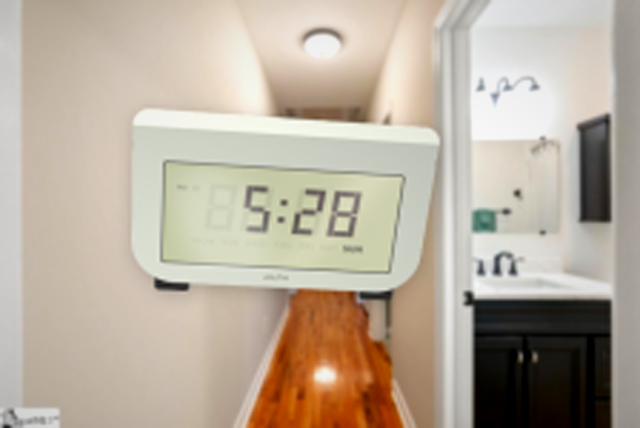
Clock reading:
5 h 28 min
